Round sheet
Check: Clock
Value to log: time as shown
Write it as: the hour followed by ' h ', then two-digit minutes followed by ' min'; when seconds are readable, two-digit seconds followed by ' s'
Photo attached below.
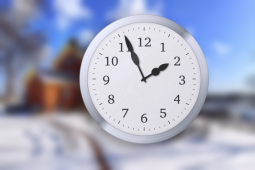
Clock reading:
1 h 56 min
